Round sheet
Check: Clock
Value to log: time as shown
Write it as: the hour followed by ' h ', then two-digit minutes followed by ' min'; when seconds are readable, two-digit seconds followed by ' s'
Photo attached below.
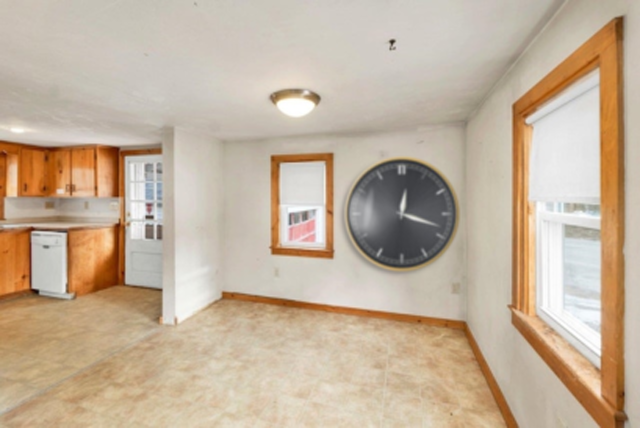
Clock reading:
12 h 18 min
